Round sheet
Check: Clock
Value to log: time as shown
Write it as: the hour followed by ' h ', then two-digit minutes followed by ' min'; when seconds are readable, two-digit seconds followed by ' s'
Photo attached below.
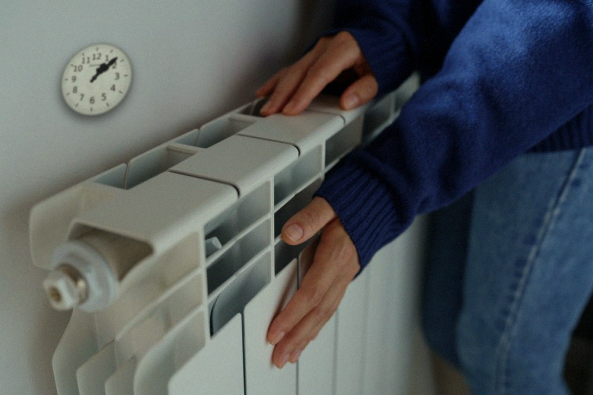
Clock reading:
1 h 08 min
